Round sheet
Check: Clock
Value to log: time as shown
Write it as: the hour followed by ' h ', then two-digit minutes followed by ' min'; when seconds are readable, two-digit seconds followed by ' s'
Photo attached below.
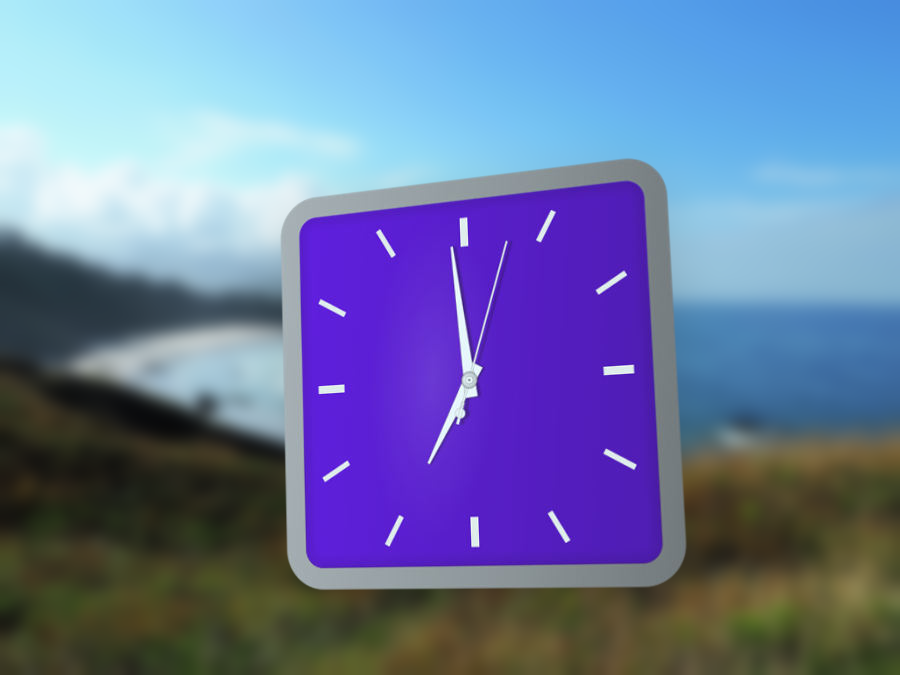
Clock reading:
6 h 59 min 03 s
